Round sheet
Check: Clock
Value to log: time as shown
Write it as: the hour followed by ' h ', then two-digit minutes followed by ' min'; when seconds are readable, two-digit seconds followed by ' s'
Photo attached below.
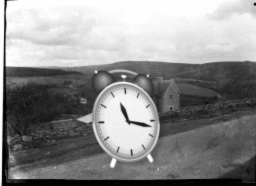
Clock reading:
11 h 17 min
